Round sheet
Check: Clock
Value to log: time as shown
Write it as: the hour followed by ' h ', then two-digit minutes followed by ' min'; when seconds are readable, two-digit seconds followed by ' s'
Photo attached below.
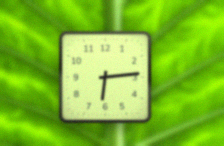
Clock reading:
6 h 14 min
